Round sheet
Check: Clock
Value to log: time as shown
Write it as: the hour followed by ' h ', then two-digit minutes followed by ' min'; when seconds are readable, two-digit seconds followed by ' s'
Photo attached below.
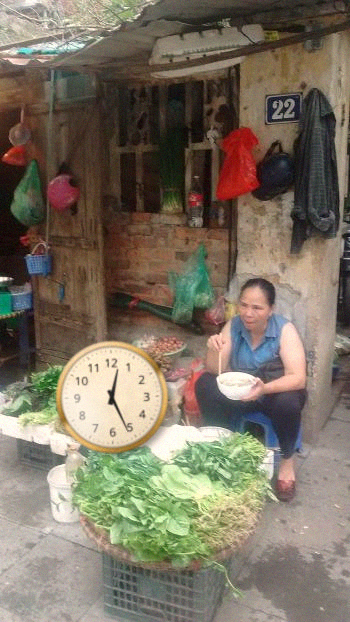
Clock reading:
12 h 26 min
